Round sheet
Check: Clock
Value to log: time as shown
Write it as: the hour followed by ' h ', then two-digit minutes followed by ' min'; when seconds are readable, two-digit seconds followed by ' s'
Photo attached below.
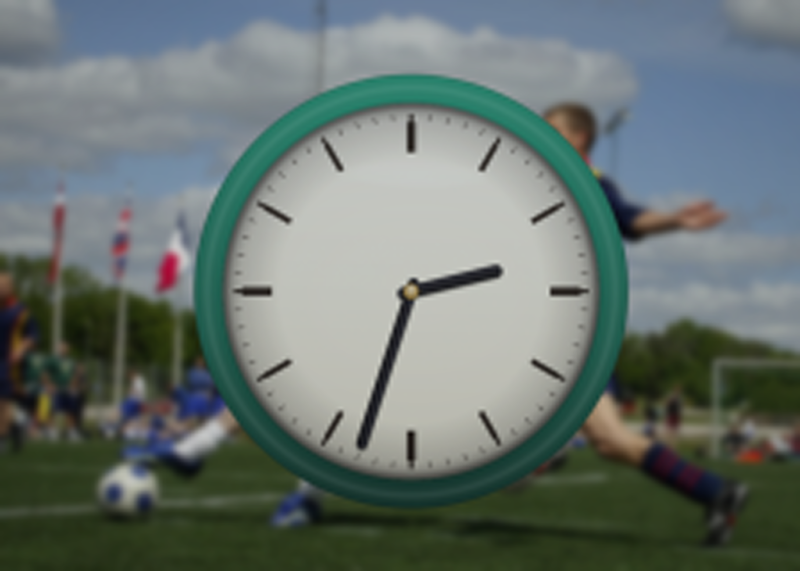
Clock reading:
2 h 33 min
